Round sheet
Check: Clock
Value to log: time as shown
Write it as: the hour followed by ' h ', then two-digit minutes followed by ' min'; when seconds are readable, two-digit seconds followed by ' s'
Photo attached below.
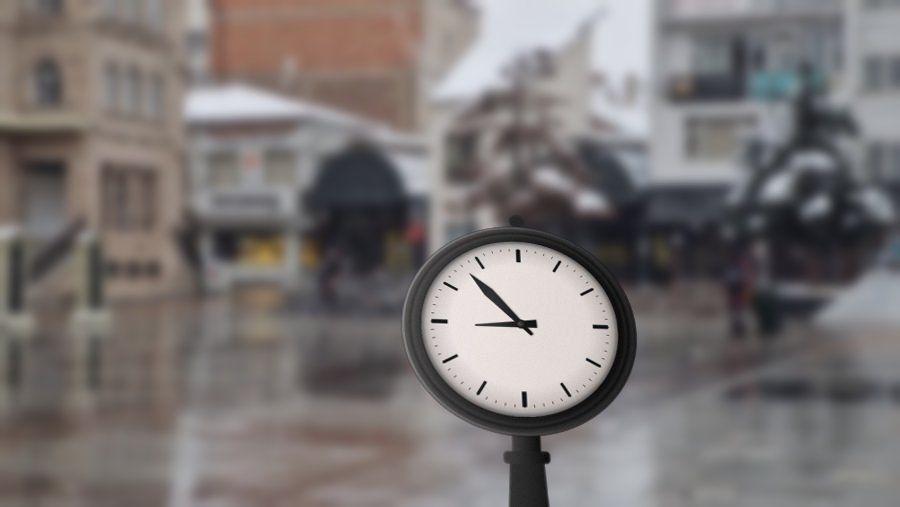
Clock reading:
8 h 53 min
